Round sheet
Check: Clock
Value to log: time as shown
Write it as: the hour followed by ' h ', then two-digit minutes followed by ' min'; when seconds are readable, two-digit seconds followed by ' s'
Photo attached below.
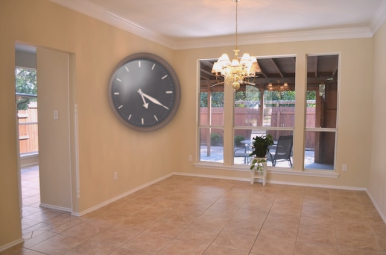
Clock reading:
5 h 20 min
